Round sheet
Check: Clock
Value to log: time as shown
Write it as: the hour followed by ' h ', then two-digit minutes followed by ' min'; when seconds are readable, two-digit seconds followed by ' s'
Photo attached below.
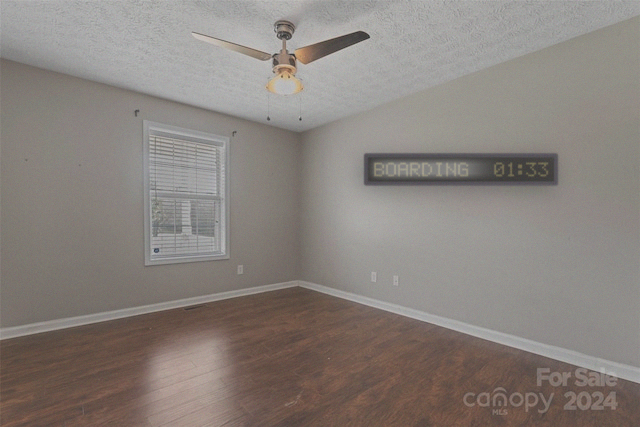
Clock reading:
1 h 33 min
